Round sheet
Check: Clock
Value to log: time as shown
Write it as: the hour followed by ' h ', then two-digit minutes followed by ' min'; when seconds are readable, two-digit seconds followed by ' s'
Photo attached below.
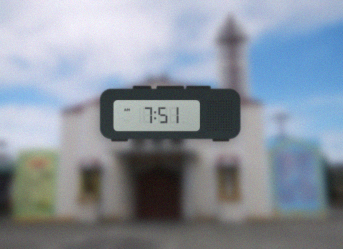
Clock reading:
7 h 51 min
